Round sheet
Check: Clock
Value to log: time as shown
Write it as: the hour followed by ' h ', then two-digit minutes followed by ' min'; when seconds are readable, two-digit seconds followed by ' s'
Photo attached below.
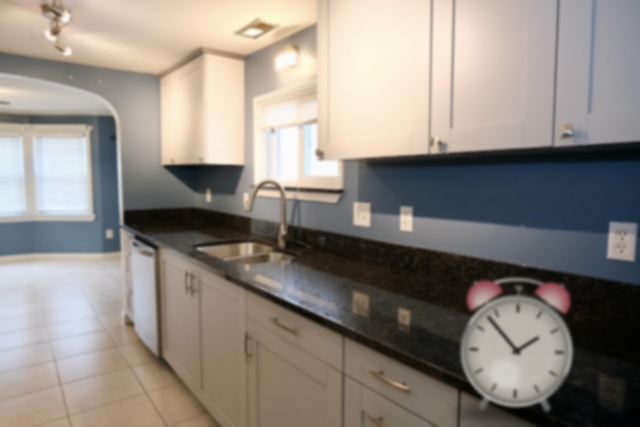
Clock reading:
1 h 53 min
